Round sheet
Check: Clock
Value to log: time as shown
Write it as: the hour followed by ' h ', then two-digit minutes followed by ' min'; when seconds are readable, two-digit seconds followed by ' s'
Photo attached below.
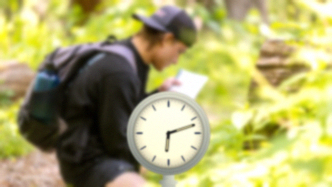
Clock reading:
6 h 12 min
